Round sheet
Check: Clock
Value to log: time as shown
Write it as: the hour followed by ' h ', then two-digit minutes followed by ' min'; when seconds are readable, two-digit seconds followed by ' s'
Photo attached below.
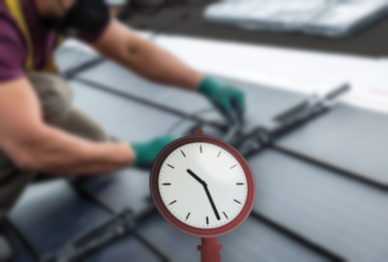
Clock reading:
10 h 27 min
